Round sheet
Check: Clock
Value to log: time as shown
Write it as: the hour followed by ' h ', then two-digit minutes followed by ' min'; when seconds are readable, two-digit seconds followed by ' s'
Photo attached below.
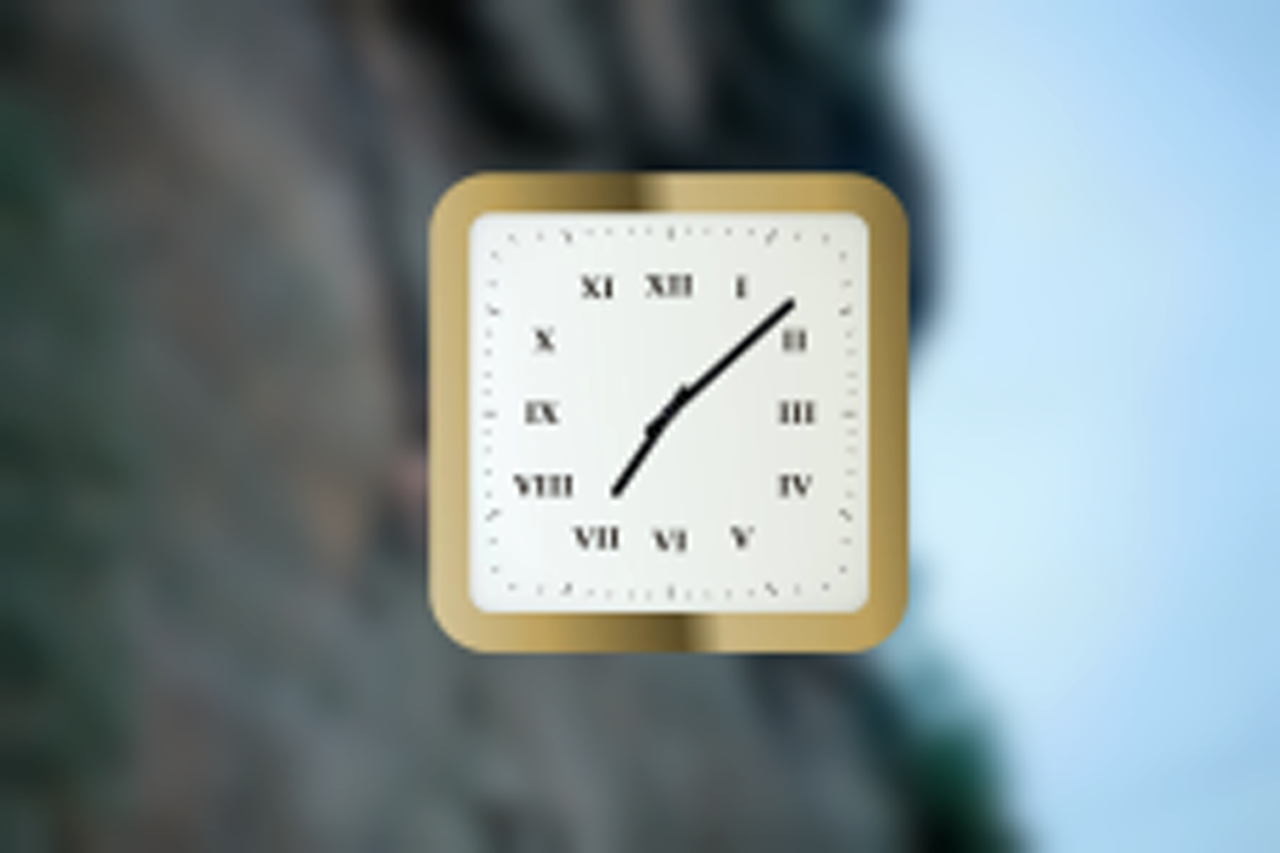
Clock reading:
7 h 08 min
